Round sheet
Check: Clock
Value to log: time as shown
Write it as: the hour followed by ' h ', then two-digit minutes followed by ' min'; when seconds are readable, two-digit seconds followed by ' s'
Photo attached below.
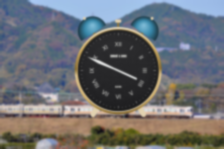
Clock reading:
3 h 49 min
